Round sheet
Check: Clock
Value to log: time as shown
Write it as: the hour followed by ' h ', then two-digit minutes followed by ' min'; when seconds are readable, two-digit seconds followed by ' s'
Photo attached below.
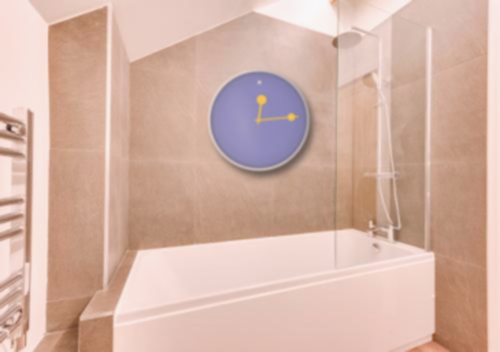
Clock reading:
12 h 14 min
